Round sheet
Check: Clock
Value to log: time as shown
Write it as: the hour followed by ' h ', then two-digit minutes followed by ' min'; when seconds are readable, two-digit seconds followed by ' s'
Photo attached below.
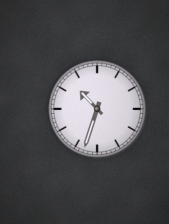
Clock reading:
10 h 33 min
